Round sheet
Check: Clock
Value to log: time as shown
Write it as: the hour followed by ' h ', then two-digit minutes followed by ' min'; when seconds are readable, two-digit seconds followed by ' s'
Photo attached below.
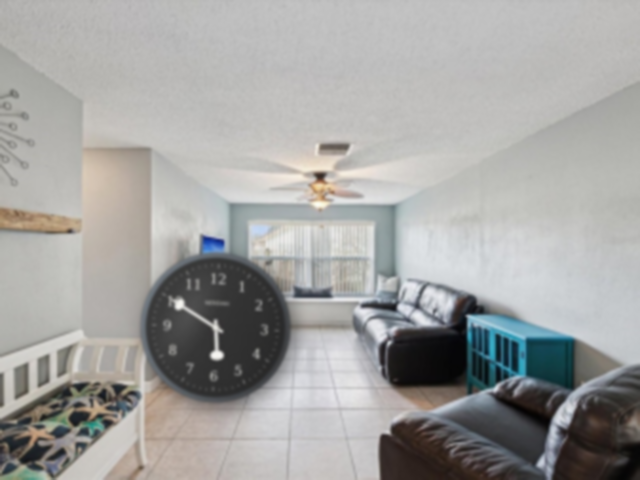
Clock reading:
5 h 50 min
